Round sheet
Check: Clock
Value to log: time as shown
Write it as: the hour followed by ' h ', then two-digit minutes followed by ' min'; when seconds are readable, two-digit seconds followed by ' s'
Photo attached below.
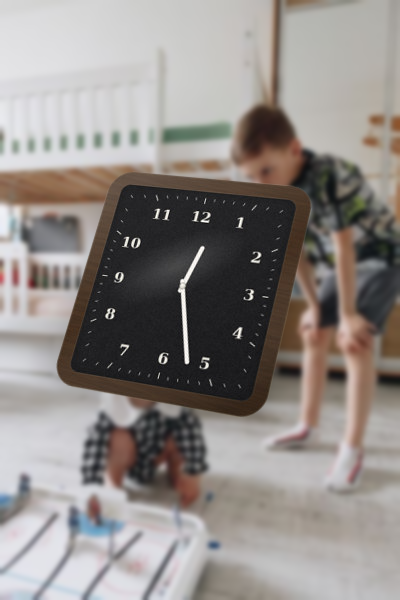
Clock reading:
12 h 27 min
